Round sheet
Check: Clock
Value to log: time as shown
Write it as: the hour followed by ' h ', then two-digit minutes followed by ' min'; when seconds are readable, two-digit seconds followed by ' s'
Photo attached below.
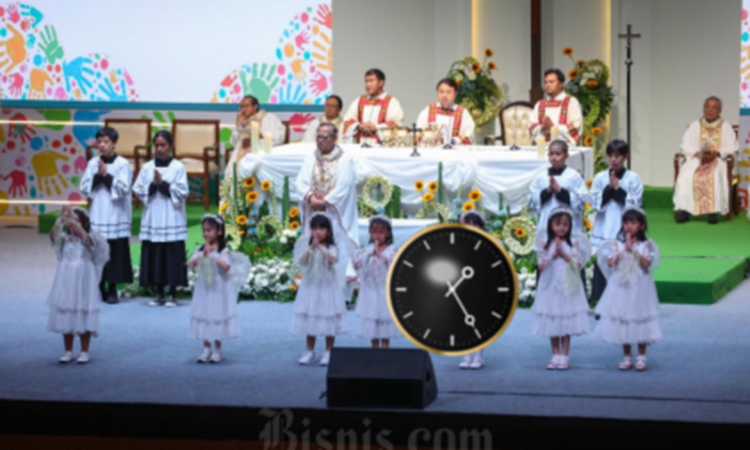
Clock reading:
1 h 25 min
